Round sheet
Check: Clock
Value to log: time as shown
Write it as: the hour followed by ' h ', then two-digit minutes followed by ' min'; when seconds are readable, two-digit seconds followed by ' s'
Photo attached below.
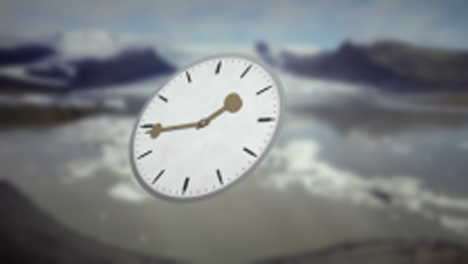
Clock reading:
1 h 44 min
